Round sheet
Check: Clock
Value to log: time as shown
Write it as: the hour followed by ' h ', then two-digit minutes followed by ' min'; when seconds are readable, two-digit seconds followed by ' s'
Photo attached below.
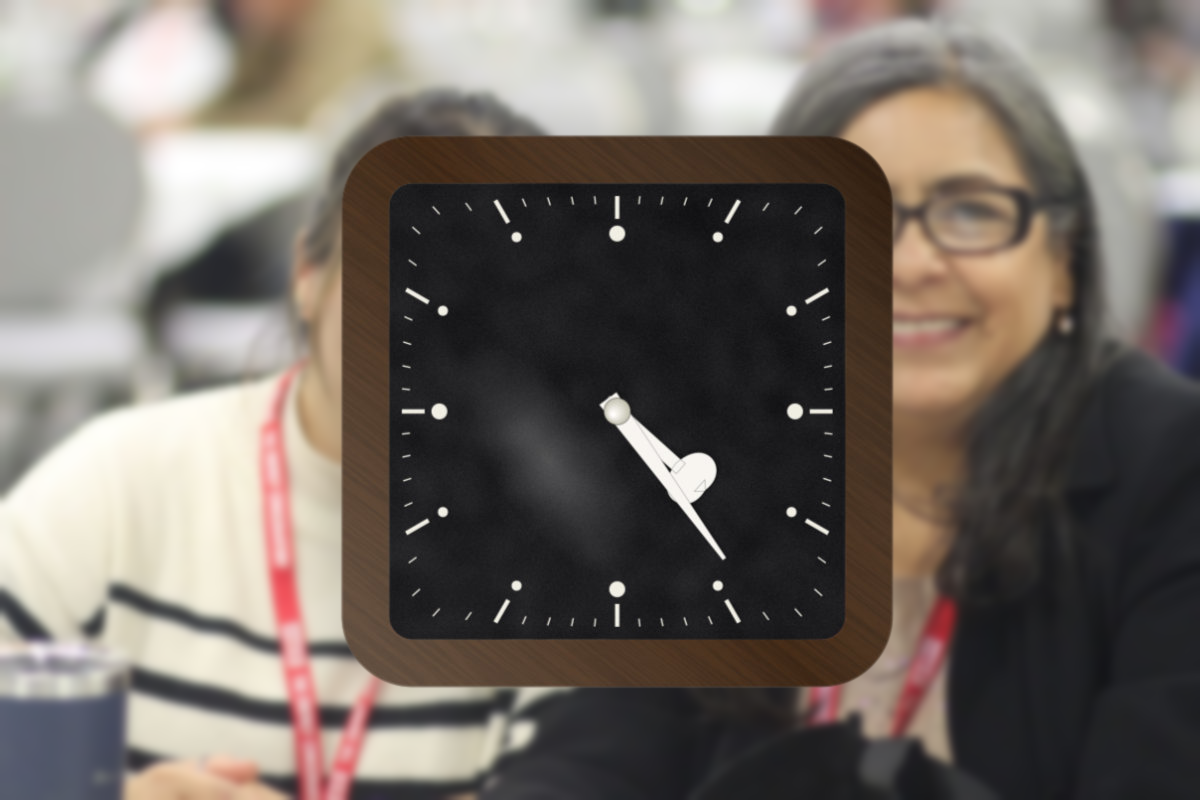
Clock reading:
4 h 24 min
